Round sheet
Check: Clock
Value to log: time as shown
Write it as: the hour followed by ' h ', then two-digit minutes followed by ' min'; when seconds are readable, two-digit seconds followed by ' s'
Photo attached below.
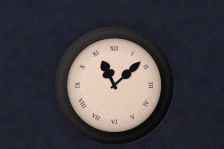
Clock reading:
11 h 08 min
